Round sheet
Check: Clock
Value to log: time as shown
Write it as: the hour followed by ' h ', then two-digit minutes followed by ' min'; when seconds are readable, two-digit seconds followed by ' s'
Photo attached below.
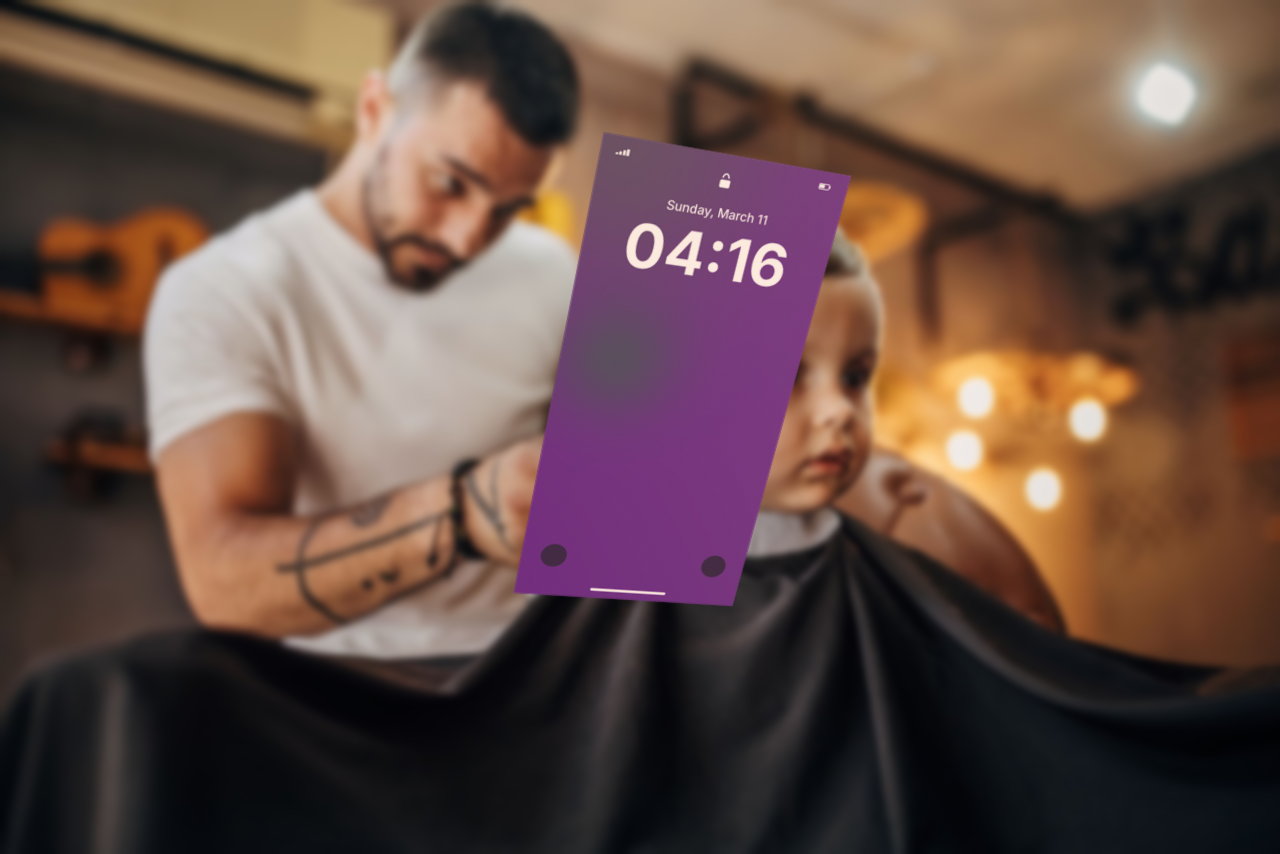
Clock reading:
4 h 16 min
